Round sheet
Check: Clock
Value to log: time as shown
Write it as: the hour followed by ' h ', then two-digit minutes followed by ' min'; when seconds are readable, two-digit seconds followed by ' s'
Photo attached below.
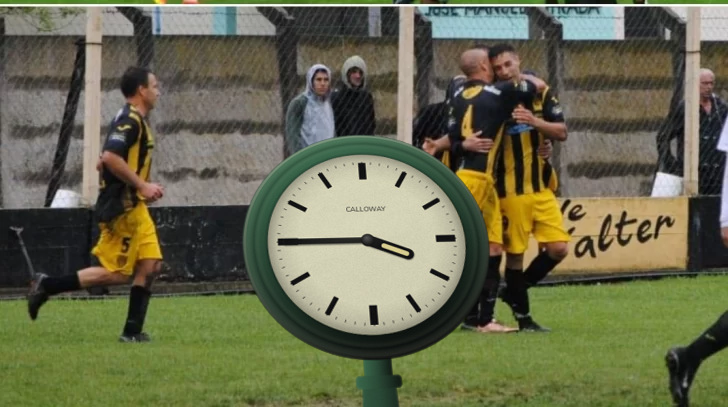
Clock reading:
3 h 45 min
